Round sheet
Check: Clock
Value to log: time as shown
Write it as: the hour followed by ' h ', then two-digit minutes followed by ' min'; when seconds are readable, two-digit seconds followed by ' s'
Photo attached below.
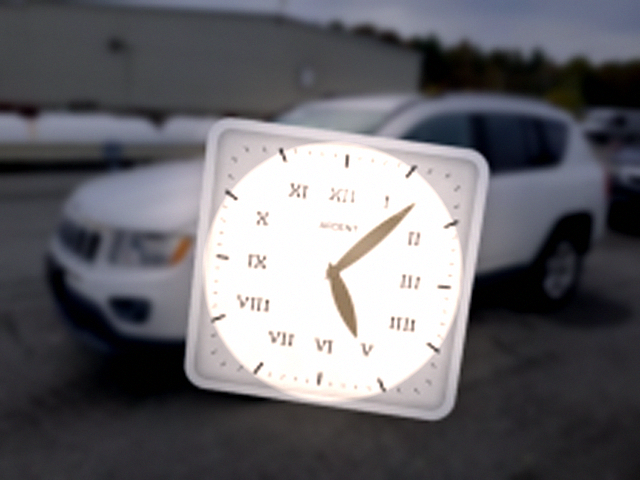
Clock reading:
5 h 07 min
